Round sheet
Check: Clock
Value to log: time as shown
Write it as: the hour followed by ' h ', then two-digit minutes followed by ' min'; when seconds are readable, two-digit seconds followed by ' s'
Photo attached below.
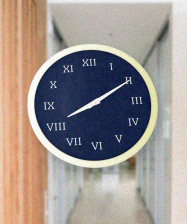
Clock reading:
8 h 10 min
